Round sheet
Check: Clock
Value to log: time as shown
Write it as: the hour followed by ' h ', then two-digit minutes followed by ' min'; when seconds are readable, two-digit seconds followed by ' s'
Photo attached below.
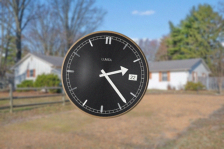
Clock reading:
2 h 23 min
